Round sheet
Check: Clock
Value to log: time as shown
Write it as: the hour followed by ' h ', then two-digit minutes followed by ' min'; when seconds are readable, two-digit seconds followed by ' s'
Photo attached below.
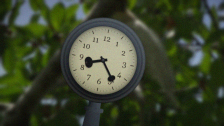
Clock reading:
8 h 24 min
